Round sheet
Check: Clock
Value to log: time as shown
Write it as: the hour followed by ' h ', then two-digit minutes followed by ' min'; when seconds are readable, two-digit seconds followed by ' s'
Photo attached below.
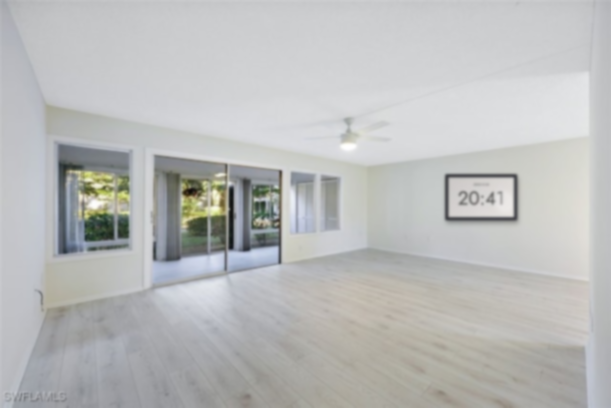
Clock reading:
20 h 41 min
